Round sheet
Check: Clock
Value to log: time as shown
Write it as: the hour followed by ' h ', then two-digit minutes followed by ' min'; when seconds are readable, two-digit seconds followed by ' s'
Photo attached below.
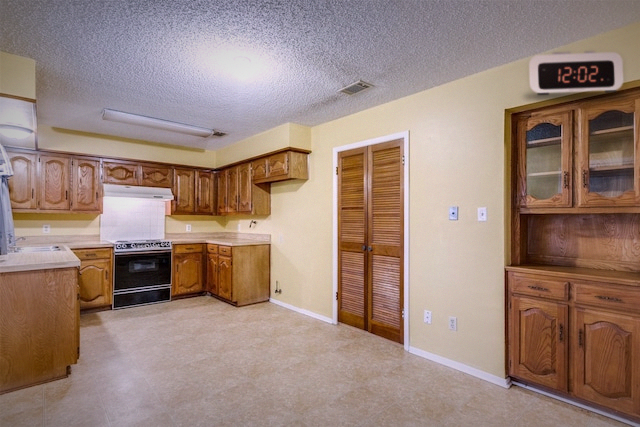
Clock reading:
12 h 02 min
